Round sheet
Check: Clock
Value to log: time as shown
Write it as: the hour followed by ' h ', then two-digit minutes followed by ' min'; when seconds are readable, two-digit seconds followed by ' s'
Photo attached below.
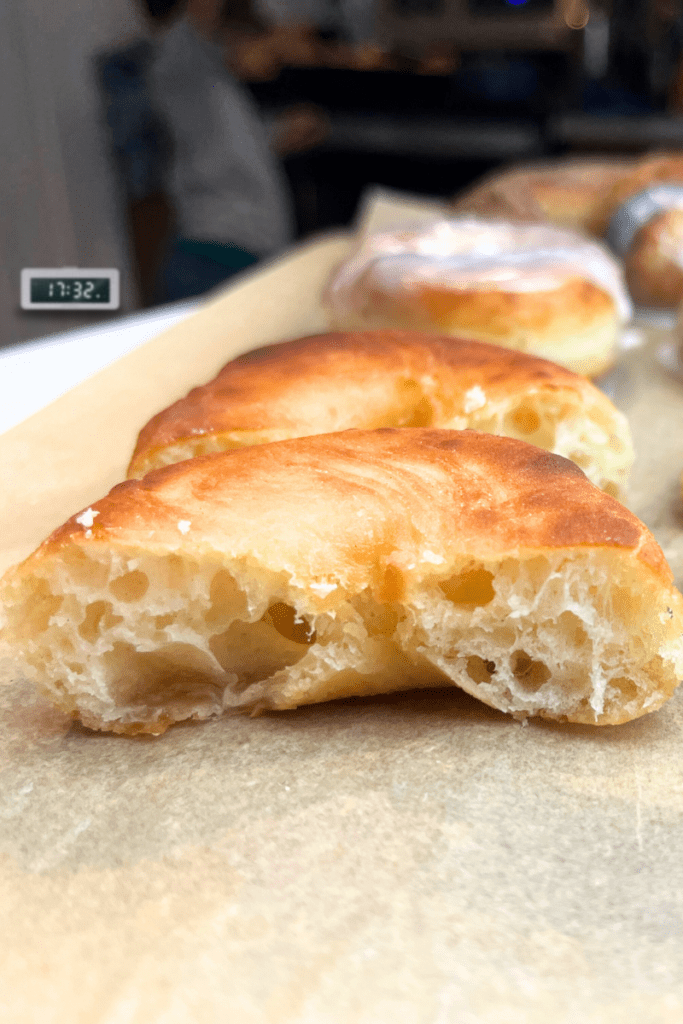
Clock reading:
17 h 32 min
